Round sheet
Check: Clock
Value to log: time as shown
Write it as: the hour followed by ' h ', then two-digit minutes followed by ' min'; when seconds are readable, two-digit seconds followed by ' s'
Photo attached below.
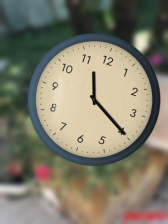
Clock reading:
11 h 20 min
